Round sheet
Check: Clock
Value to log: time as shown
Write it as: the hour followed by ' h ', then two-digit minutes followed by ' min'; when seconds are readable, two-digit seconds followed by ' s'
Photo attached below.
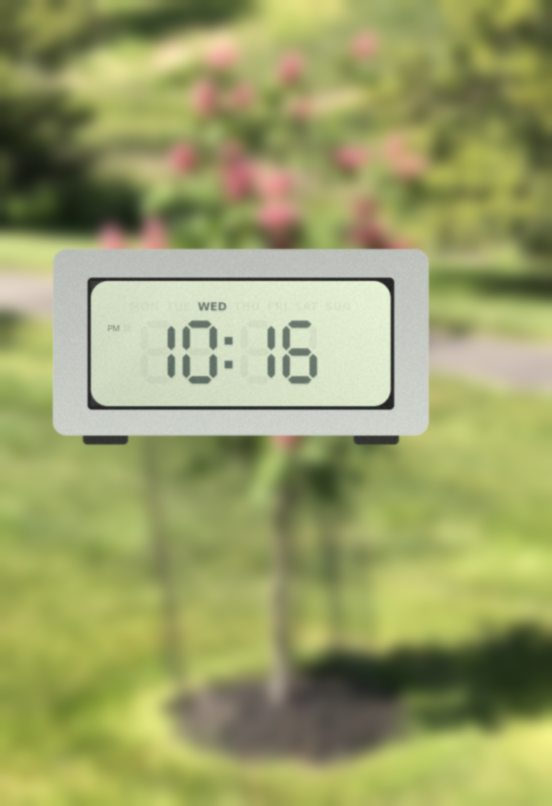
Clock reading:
10 h 16 min
